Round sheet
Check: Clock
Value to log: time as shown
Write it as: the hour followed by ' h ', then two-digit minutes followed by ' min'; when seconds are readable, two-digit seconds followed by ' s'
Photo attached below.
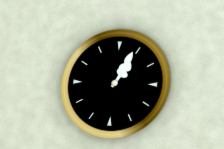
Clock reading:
1 h 04 min
